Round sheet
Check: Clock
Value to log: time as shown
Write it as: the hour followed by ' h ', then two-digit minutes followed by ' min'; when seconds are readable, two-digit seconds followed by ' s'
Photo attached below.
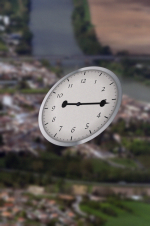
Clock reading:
9 h 16 min
